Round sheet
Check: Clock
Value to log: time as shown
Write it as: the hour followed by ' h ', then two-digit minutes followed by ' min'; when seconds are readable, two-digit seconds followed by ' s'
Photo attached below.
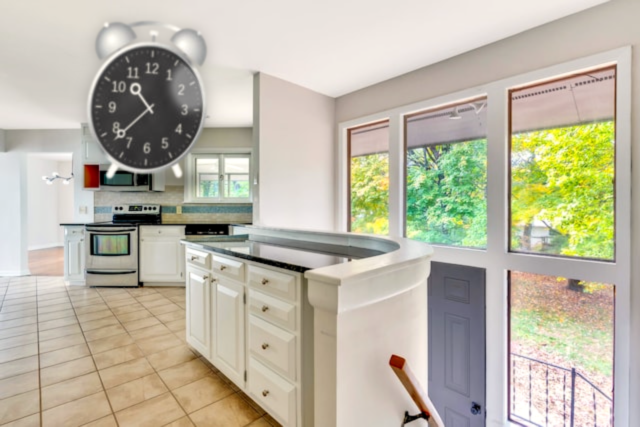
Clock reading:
10 h 38 min
